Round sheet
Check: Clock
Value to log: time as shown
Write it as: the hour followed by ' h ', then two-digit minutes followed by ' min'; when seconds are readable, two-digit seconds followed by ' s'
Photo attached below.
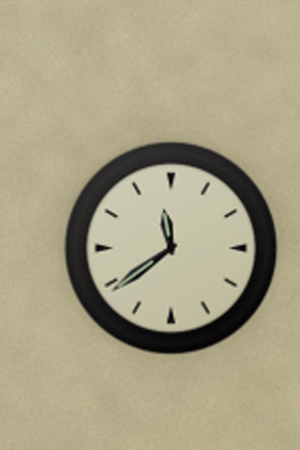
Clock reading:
11 h 39 min
